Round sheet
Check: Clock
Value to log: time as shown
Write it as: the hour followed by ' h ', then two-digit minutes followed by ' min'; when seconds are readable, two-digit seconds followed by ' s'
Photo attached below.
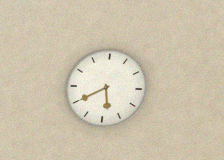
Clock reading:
5 h 40 min
